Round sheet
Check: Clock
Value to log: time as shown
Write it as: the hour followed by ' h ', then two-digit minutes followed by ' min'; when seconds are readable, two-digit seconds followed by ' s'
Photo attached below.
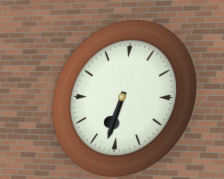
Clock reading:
6 h 32 min
